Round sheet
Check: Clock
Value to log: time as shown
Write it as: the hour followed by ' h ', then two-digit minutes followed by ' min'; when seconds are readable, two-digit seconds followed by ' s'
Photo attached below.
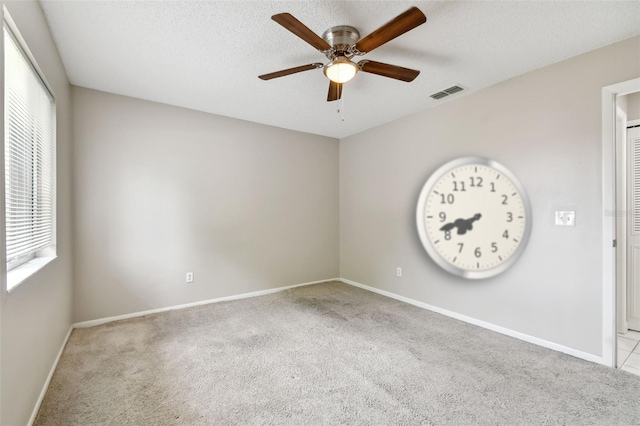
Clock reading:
7 h 42 min
